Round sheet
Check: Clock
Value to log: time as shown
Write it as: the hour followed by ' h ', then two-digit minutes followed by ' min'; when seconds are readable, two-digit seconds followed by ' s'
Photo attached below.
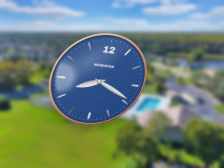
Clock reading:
8 h 19 min
